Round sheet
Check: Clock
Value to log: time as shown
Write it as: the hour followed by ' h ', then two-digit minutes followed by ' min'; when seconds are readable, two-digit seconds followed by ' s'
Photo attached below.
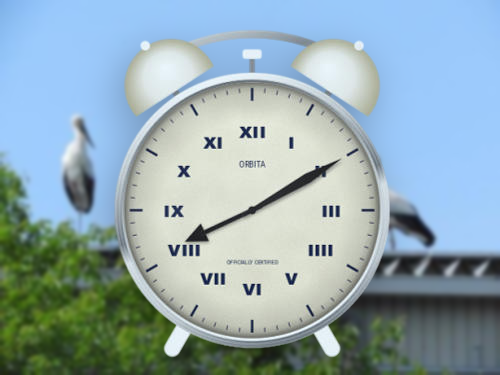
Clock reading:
8 h 10 min
